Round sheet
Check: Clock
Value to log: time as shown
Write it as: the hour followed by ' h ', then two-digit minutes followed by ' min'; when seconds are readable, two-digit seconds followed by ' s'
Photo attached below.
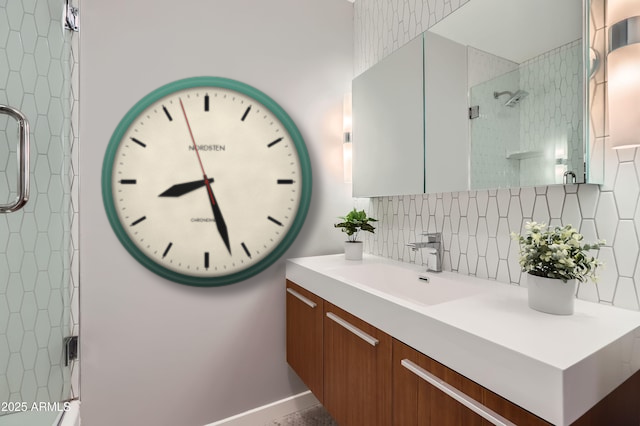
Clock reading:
8 h 26 min 57 s
